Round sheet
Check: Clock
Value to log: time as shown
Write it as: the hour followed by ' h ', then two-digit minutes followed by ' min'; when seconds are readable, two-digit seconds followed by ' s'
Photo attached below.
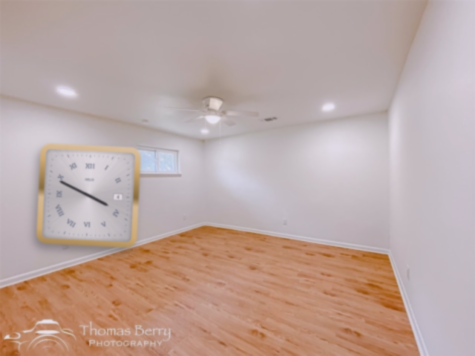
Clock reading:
3 h 49 min
